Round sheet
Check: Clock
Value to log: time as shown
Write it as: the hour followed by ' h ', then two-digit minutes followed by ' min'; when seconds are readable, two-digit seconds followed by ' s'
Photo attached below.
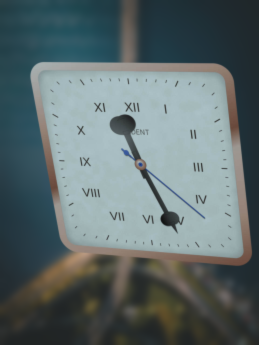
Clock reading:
11 h 26 min 22 s
